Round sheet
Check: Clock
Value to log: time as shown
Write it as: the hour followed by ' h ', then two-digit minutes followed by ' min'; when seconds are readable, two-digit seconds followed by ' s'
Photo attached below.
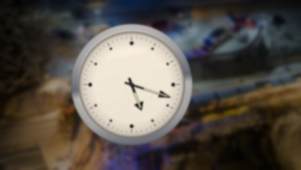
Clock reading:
5 h 18 min
